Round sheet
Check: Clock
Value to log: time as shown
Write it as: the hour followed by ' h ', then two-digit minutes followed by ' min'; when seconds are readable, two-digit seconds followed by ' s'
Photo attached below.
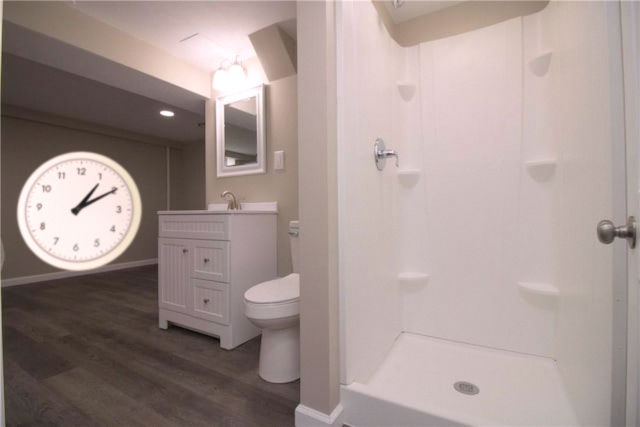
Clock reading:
1 h 10 min
